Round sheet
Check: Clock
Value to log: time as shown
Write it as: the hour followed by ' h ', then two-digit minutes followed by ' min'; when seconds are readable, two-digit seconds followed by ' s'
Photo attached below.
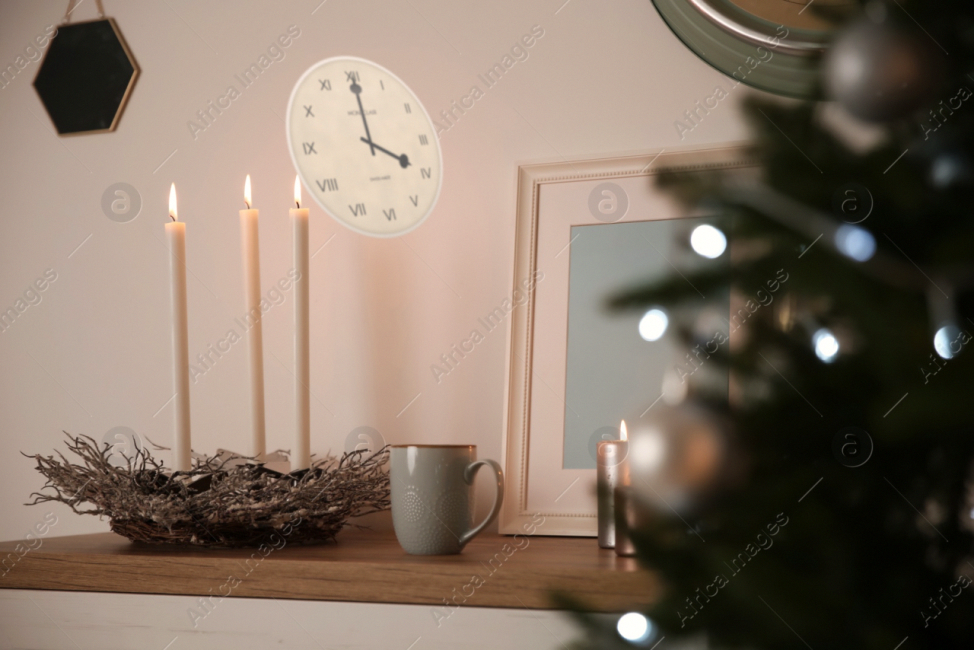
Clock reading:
4 h 00 min
